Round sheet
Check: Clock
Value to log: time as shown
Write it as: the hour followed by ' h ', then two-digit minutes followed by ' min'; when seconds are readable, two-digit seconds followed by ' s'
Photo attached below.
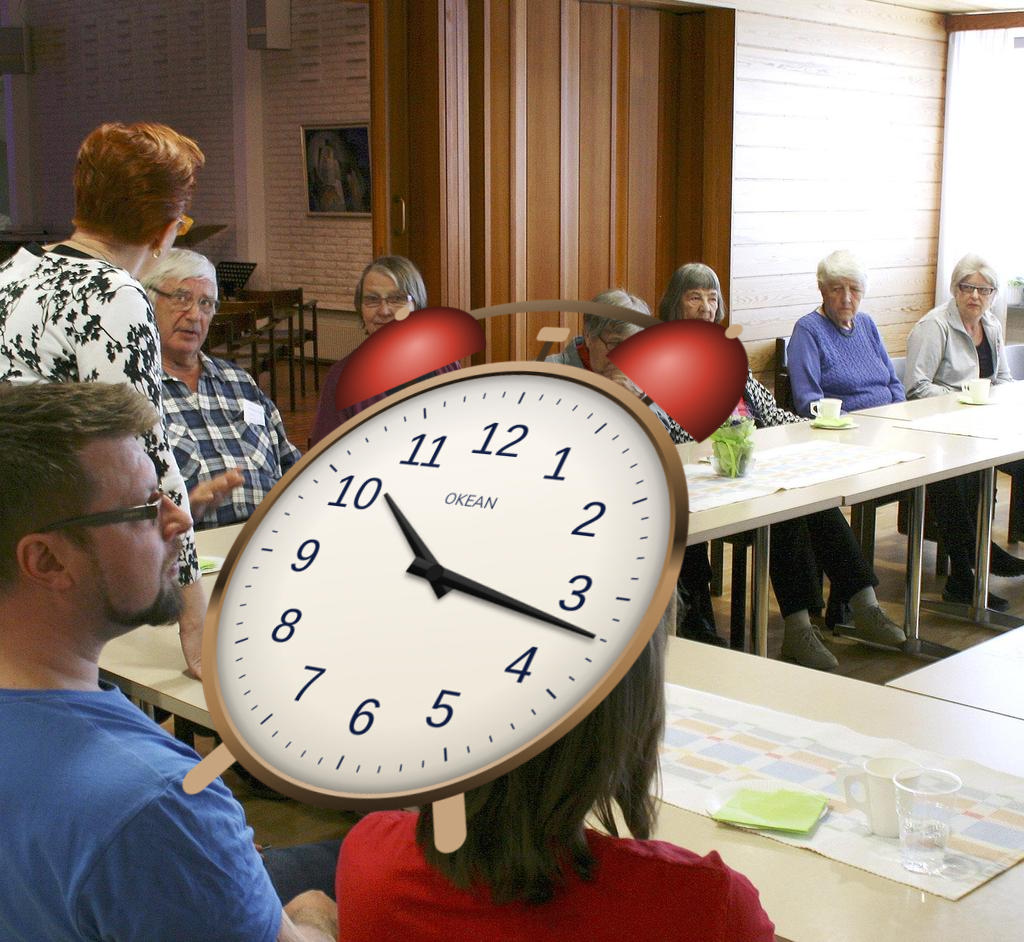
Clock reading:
10 h 17 min
